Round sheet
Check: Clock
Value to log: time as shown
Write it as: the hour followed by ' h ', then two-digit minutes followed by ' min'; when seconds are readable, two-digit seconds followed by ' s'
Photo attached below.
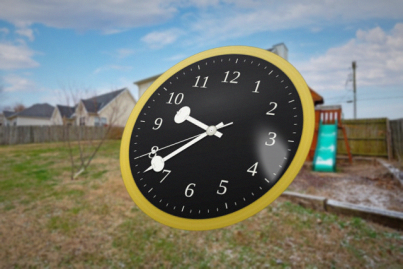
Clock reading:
9 h 37 min 40 s
